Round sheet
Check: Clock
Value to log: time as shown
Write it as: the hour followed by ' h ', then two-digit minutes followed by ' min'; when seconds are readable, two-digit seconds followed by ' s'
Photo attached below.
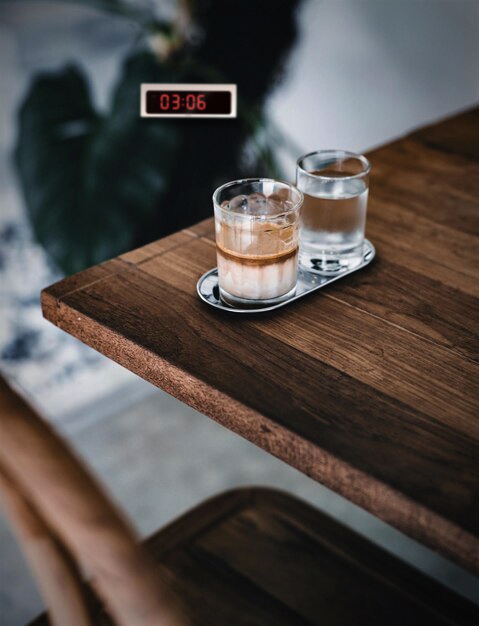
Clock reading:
3 h 06 min
